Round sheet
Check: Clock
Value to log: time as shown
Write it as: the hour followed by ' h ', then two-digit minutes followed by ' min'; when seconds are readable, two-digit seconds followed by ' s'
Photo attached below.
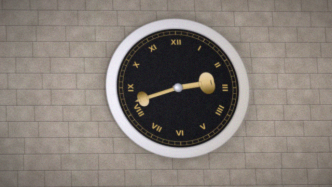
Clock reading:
2 h 42 min
